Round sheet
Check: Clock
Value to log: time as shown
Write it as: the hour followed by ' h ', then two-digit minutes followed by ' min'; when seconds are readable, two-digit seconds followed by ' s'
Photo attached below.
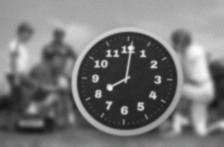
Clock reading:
8 h 01 min
